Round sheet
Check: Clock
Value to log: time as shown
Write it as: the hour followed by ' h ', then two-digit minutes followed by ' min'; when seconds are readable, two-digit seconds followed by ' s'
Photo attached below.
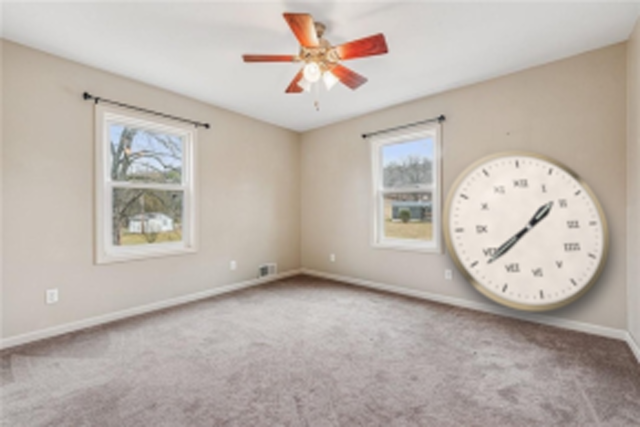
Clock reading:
1 h 39 min
